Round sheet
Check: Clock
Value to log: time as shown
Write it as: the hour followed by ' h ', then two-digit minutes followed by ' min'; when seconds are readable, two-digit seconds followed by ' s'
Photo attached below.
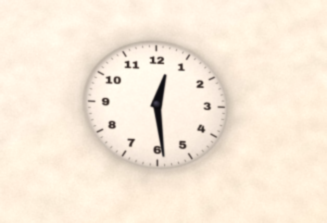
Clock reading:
12 h 29 min
